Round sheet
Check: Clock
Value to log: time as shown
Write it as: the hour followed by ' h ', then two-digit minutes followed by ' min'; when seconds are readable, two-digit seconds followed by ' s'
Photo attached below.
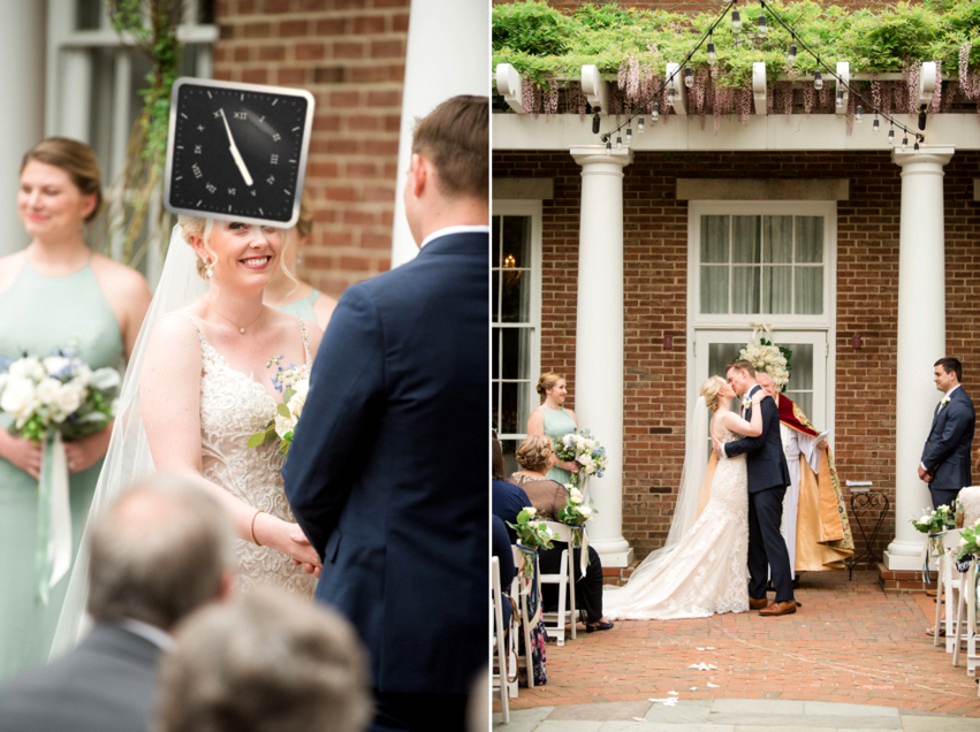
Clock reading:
4 h 56 min
